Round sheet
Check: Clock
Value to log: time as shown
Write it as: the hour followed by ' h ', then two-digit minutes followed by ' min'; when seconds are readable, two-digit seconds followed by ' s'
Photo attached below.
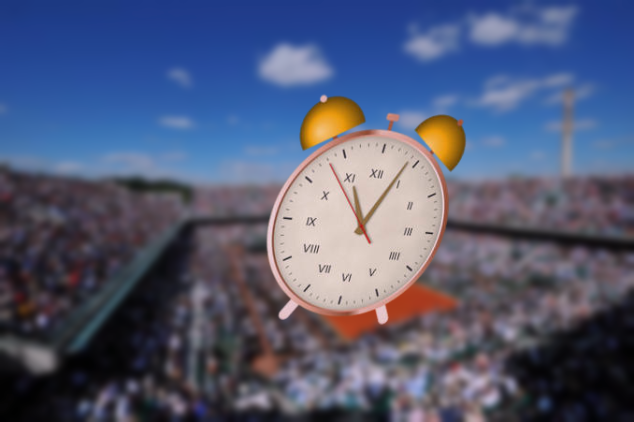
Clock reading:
11 h 03 min 53 s
